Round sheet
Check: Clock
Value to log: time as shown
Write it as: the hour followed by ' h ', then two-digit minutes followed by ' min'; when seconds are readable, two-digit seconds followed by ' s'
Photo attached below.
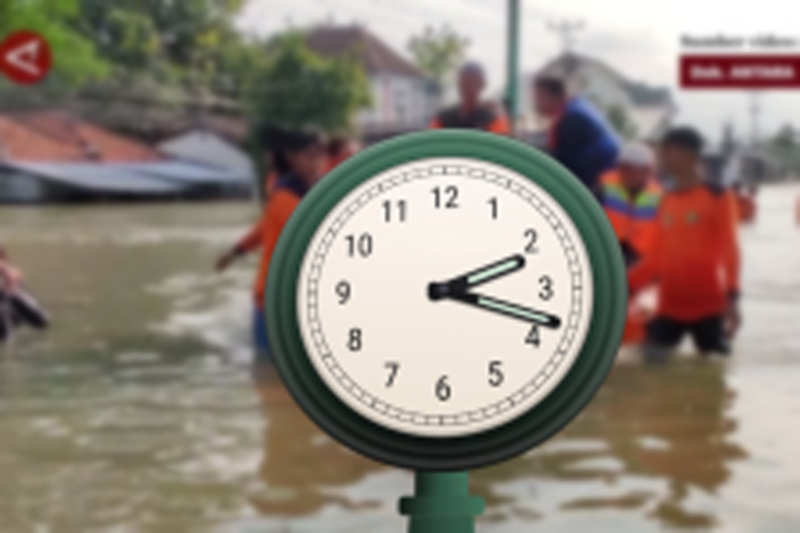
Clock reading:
2 h 18 min
